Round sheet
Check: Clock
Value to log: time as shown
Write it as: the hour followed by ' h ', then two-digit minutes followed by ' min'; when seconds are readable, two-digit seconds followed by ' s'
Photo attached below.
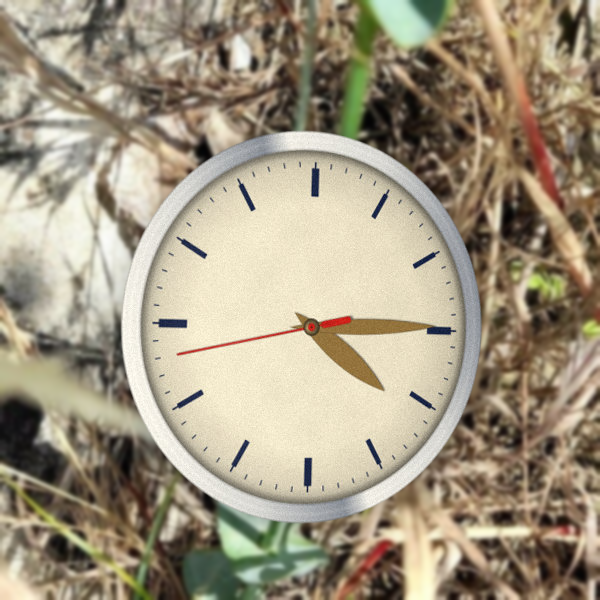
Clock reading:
4 h 14 min 43 s
